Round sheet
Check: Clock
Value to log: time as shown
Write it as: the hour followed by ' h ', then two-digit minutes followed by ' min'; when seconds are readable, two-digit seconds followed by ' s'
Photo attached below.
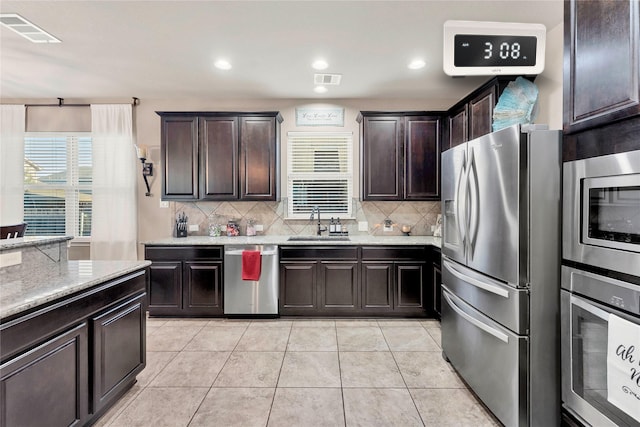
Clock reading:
3 h 08 min
